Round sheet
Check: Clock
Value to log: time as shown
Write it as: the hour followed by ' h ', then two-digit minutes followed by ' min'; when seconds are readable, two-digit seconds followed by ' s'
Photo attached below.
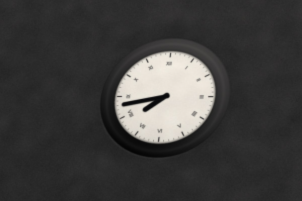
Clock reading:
7 h 43 min
